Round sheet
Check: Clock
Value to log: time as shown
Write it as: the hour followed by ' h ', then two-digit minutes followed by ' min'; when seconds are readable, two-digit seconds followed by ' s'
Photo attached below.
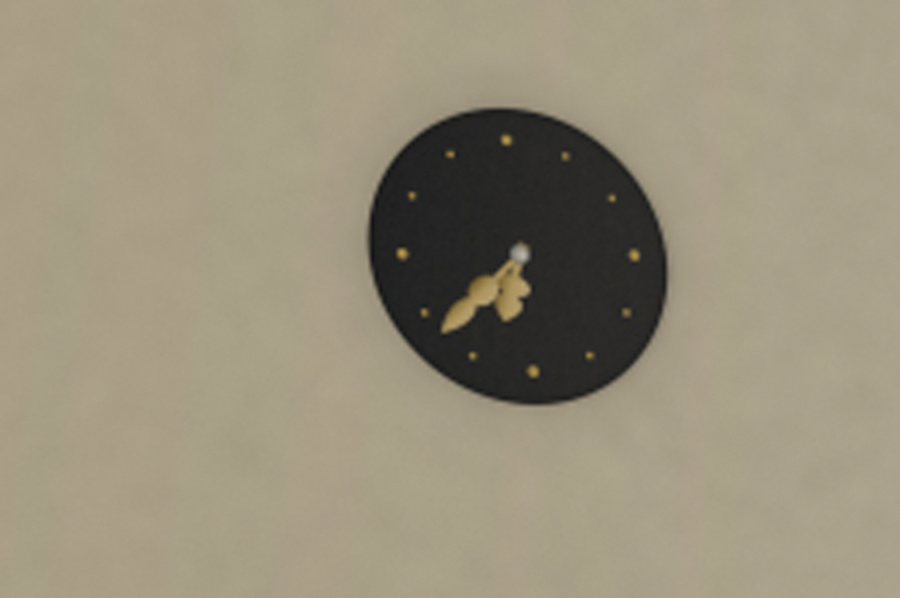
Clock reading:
6 h 38 min
